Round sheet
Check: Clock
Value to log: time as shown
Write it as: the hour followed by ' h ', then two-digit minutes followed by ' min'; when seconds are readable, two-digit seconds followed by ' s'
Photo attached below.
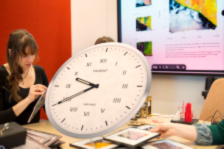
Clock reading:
9 h 40 min
